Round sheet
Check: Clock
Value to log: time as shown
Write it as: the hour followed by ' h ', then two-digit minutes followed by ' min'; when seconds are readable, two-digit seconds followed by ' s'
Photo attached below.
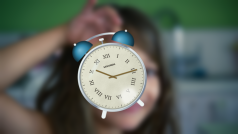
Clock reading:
10 h 15 min
